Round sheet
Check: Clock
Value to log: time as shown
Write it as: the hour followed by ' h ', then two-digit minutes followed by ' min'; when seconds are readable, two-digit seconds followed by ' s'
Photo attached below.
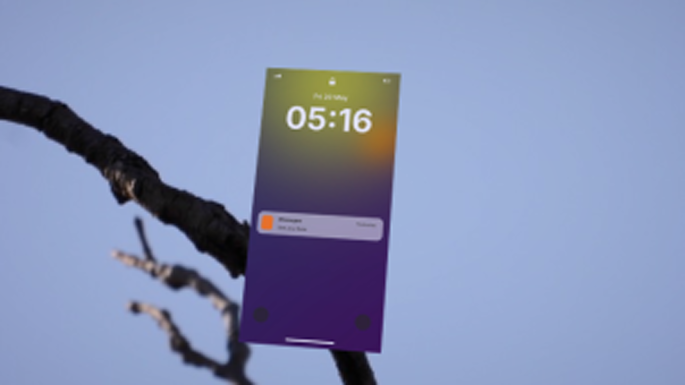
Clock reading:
5 h 16 min
